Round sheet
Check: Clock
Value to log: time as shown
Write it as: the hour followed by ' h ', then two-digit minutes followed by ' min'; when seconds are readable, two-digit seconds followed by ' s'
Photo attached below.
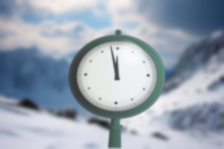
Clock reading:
11 h 58 min
